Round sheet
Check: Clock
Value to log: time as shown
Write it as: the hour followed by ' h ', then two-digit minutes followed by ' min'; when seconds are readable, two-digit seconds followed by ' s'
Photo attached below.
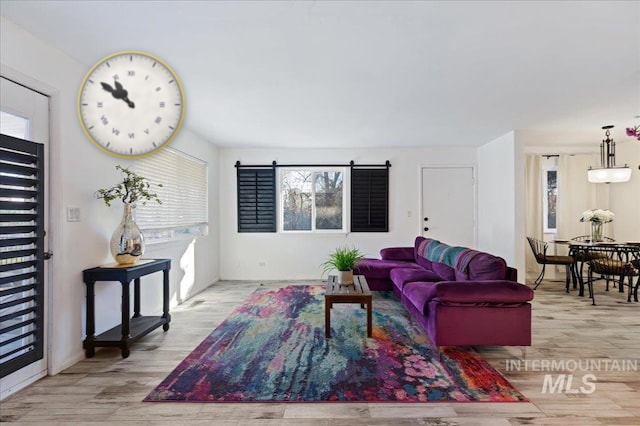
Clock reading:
10 h 51 min
